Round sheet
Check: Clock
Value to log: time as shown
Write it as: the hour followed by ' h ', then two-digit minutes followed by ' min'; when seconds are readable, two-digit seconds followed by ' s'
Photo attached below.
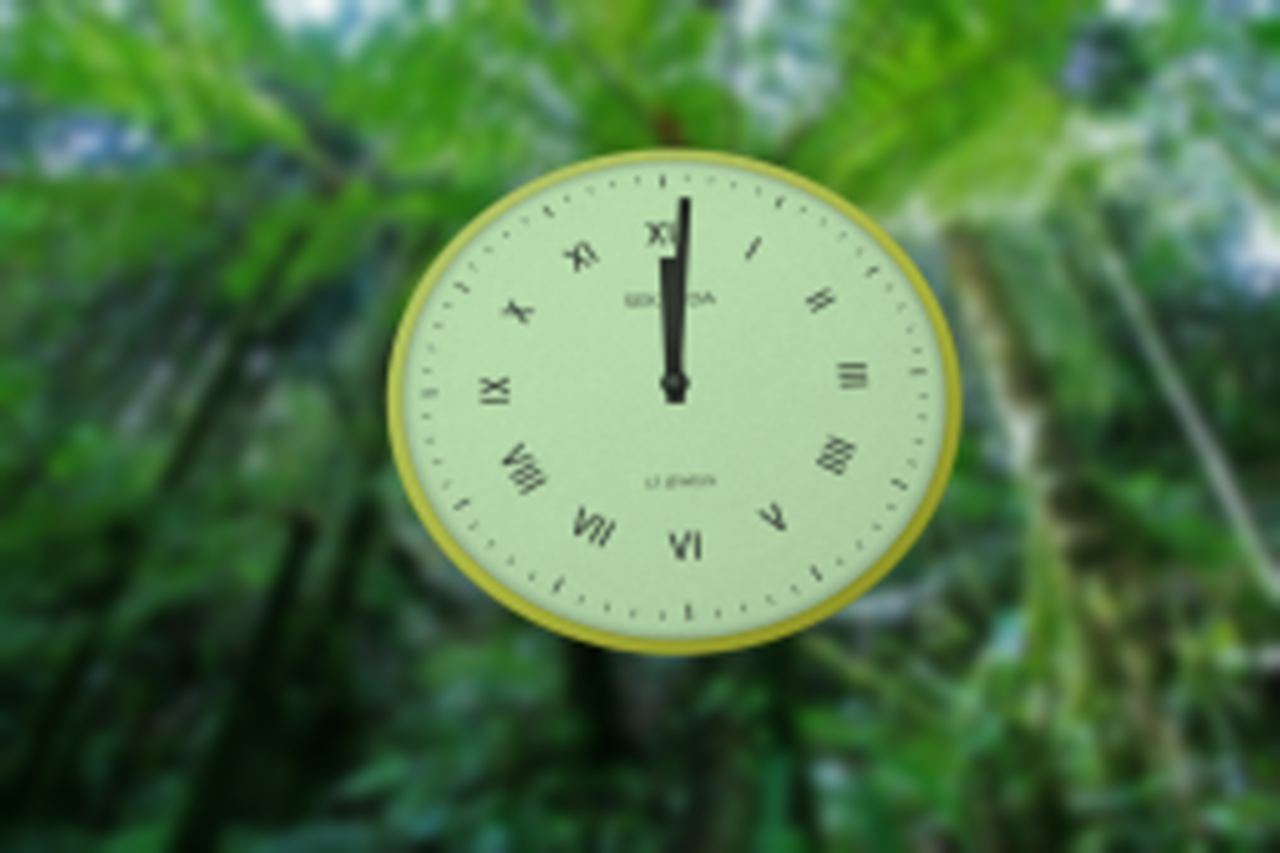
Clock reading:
12 h 01 min
